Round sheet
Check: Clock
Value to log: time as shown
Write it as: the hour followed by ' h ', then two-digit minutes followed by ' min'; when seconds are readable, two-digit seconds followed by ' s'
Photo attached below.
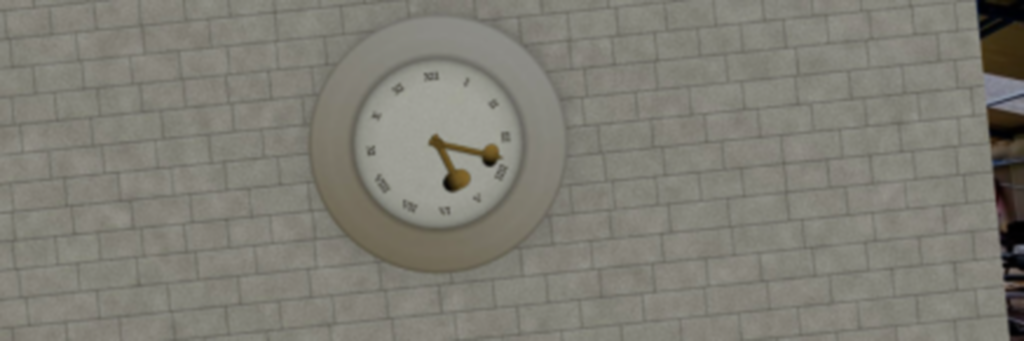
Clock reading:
5 h 18 min
